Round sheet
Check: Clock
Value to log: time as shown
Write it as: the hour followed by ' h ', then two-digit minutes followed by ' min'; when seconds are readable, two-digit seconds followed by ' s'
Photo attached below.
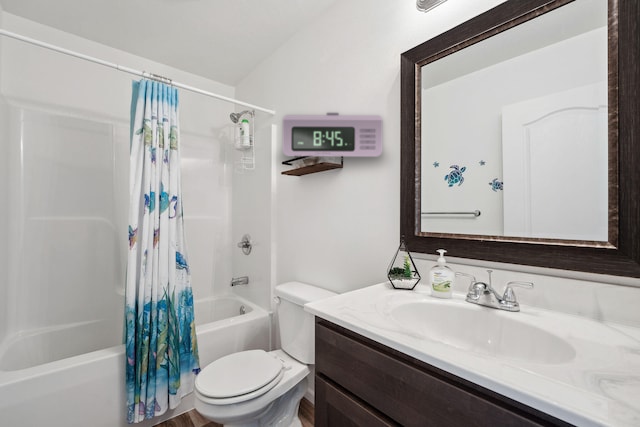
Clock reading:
8 h 45 min
